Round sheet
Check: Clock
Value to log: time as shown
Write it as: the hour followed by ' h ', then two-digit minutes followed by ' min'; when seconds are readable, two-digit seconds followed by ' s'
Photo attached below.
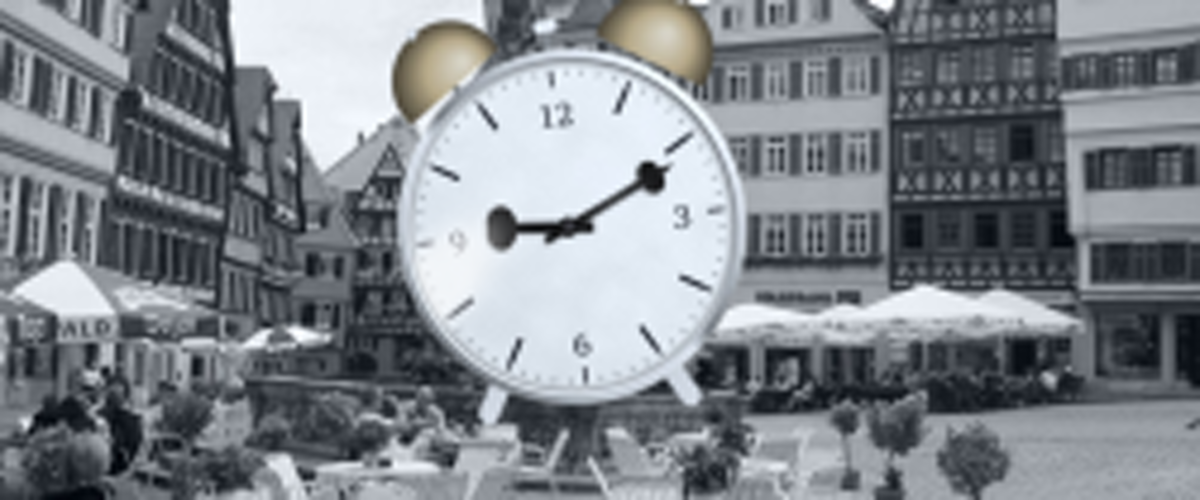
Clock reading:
9 h 11 min
